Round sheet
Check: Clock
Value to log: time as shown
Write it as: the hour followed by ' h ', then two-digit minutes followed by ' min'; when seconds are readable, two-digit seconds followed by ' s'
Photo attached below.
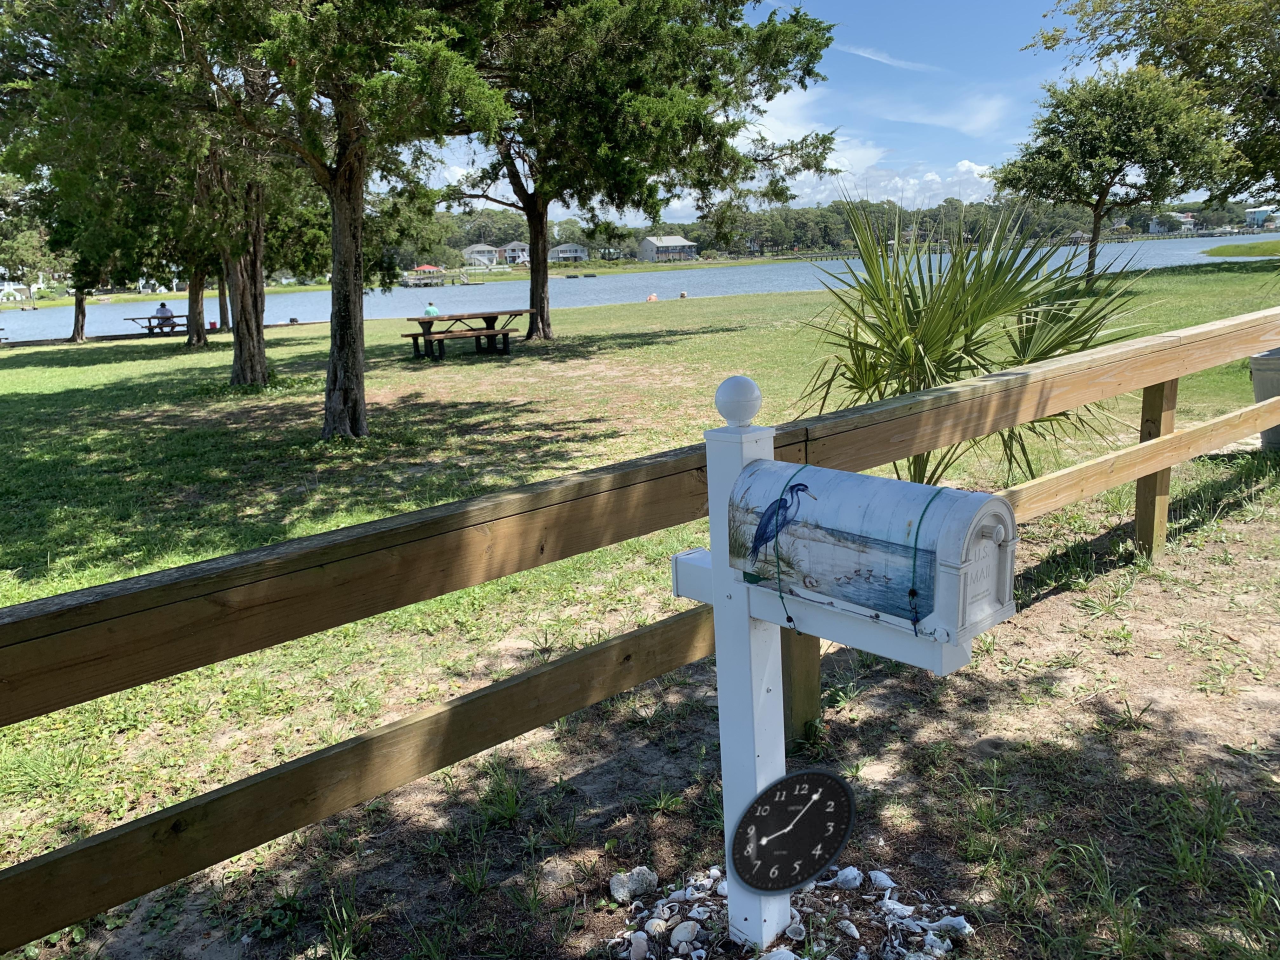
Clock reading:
8 h 05 min
